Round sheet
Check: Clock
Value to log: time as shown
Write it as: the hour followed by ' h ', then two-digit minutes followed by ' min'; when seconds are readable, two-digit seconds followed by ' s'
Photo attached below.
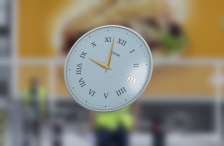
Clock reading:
8 h 57 min
